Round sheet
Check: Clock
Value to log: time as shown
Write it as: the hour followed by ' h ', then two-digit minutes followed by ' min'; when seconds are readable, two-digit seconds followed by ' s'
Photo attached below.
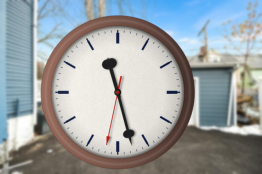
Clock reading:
11 h 27 min 32 s
